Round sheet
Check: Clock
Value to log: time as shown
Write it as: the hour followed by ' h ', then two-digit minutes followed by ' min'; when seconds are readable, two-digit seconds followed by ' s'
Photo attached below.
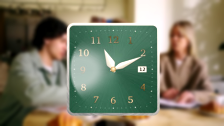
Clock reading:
11 h 11 min
